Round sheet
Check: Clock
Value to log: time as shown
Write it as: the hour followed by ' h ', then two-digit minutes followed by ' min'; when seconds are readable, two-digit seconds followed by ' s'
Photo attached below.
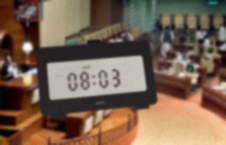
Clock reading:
8 h 03 min
